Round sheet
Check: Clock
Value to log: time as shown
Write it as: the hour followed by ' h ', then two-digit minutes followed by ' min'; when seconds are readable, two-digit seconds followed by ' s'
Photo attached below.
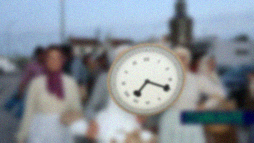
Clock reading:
7 h 19 min
